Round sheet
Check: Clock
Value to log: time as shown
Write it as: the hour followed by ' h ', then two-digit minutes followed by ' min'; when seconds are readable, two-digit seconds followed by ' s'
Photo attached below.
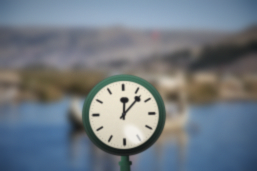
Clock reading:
12 h 07 min
